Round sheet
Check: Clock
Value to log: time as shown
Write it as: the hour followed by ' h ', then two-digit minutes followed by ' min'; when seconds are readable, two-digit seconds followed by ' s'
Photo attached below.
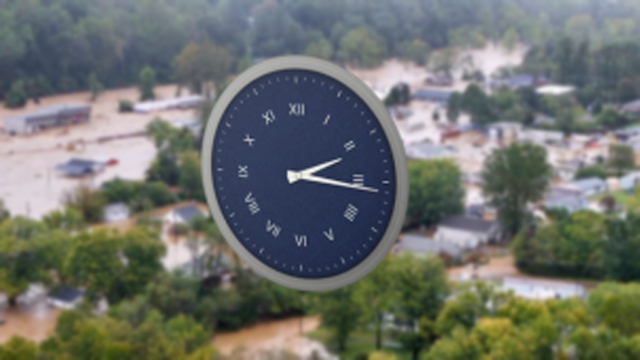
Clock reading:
2 h 16 min
